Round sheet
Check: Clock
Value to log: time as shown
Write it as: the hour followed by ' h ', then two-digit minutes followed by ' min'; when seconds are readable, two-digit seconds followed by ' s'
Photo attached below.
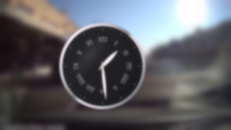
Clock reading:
1 h 29 min
